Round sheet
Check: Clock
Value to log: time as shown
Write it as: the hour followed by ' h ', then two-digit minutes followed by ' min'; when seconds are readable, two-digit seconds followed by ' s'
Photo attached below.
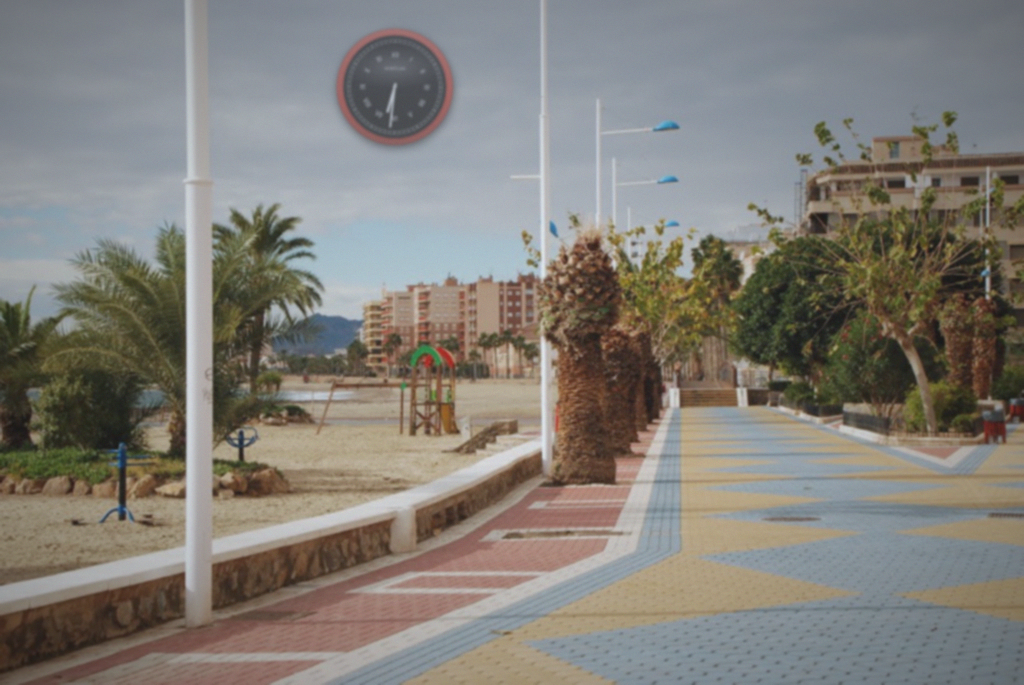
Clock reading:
6 h 31 min
